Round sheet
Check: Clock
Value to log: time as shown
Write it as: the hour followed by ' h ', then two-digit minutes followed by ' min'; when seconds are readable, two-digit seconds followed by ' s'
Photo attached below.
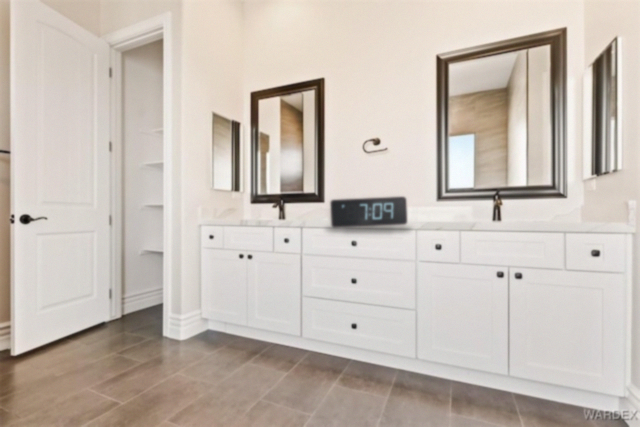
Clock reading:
7 h 09 min
